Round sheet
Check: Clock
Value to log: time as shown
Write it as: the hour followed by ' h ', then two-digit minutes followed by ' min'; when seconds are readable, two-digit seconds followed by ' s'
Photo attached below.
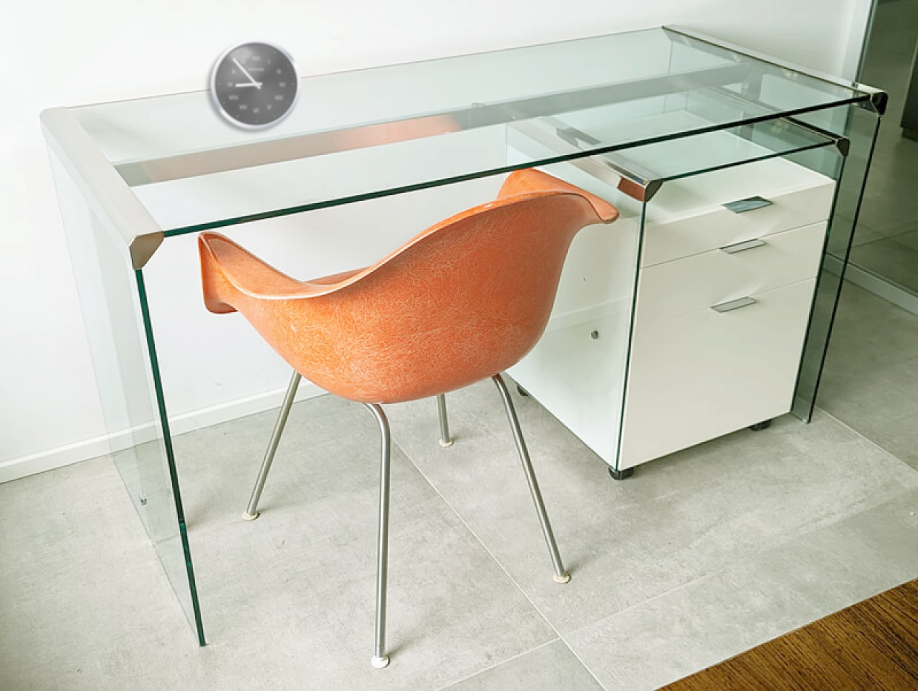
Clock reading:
8 h 53 min
